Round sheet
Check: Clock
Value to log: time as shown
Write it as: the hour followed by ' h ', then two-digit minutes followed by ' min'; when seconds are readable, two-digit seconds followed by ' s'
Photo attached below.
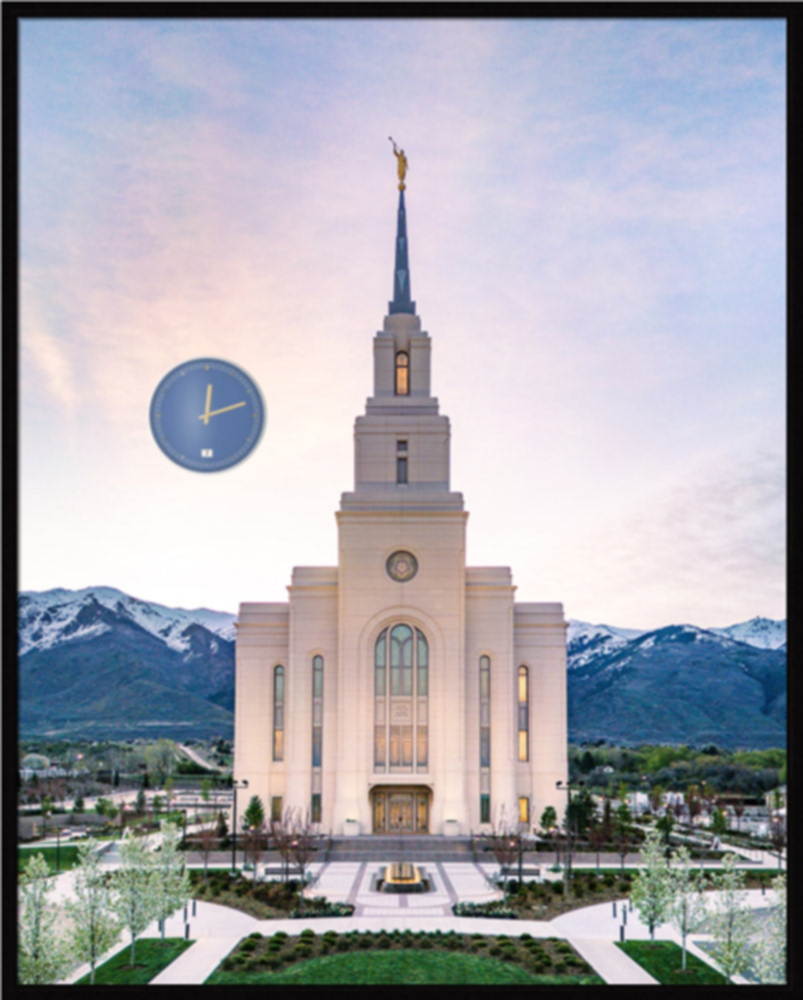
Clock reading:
12 h 12 min
